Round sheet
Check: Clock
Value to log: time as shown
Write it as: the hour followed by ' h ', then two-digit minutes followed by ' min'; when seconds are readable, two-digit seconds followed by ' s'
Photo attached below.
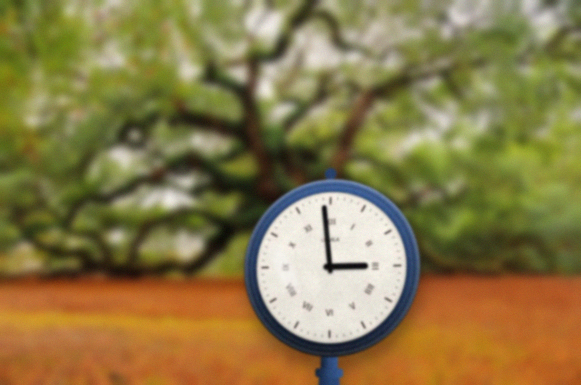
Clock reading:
2 h 59 min
